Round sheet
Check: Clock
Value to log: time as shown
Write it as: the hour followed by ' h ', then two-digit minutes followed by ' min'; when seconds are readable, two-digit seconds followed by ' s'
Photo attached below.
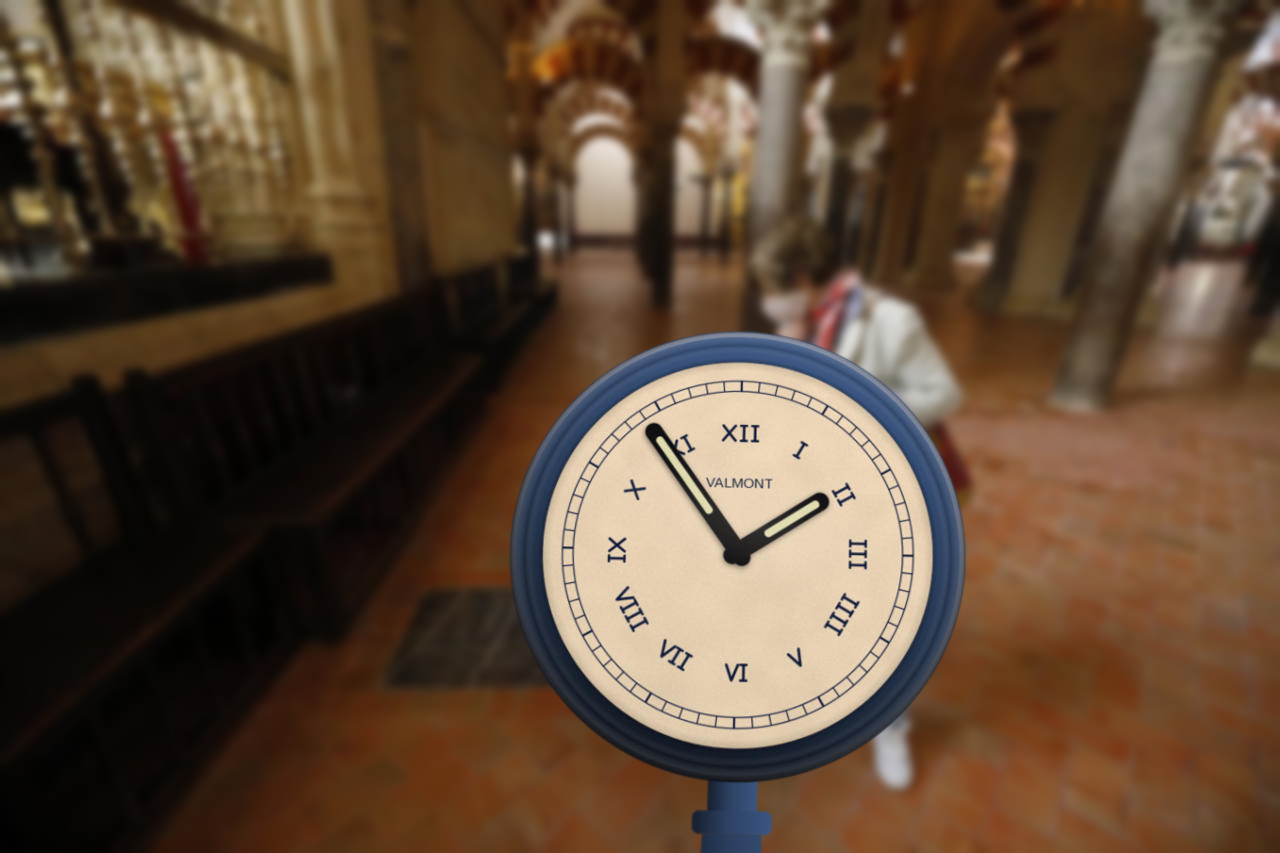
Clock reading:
1 h 54 min
